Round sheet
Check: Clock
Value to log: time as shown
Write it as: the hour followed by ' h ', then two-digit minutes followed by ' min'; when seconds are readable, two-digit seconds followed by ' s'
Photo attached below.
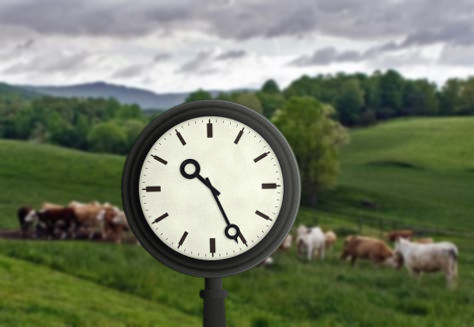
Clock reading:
10 h 26 min
